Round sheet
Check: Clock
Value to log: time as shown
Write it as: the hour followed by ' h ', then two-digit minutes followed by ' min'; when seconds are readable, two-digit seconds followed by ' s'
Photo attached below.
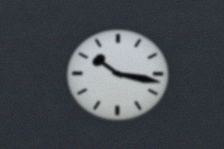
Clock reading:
10 h 17 min
